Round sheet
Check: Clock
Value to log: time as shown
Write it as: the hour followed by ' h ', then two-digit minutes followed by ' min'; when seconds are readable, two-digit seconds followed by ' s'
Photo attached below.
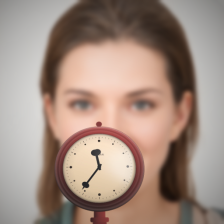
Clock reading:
11 h 36 min
